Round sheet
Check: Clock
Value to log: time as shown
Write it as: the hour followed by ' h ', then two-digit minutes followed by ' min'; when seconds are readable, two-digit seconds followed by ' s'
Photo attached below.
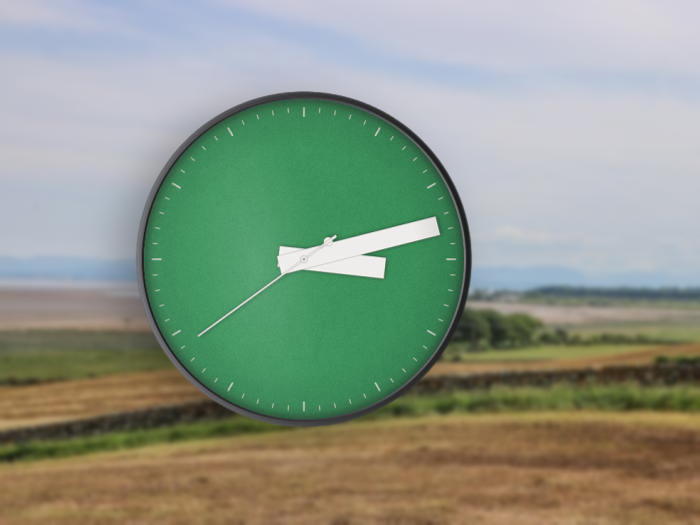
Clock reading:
3 h 12 min 39 s
